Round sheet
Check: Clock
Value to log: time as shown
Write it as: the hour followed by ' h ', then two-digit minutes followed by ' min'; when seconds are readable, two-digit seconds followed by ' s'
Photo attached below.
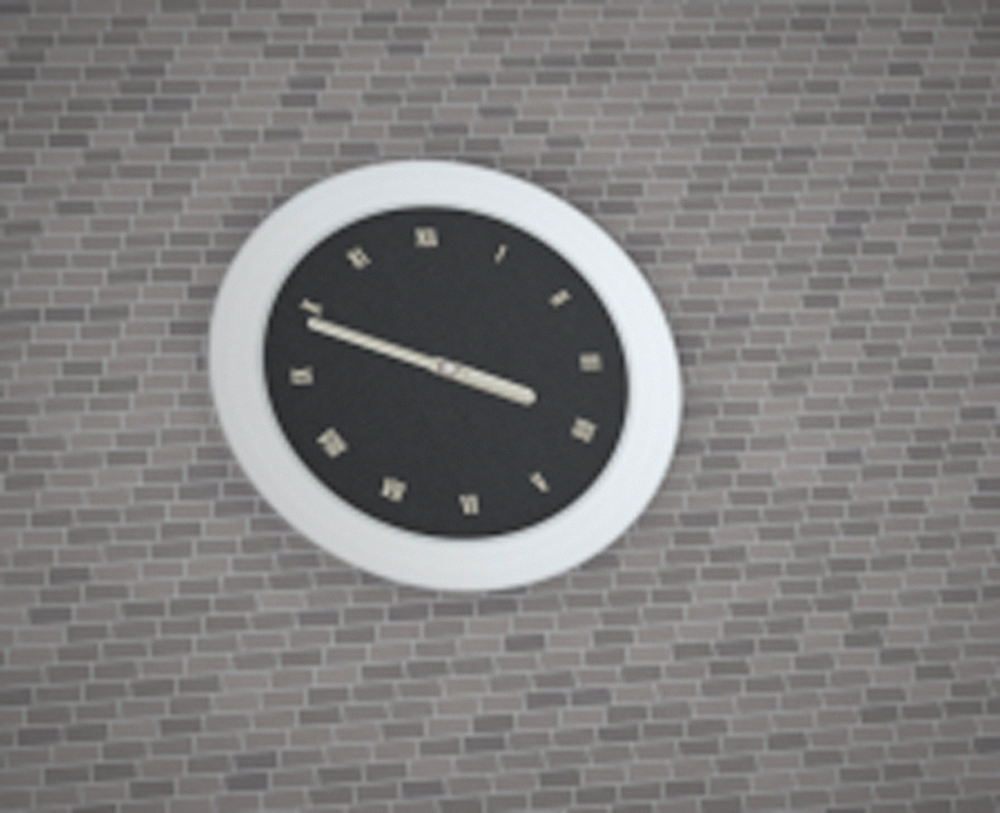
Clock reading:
3 h 49 min
